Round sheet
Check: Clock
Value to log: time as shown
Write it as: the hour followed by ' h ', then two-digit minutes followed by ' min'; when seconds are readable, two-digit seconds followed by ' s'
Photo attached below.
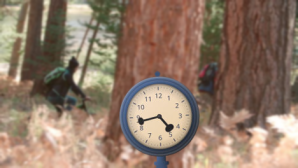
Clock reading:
4 h 43 min
